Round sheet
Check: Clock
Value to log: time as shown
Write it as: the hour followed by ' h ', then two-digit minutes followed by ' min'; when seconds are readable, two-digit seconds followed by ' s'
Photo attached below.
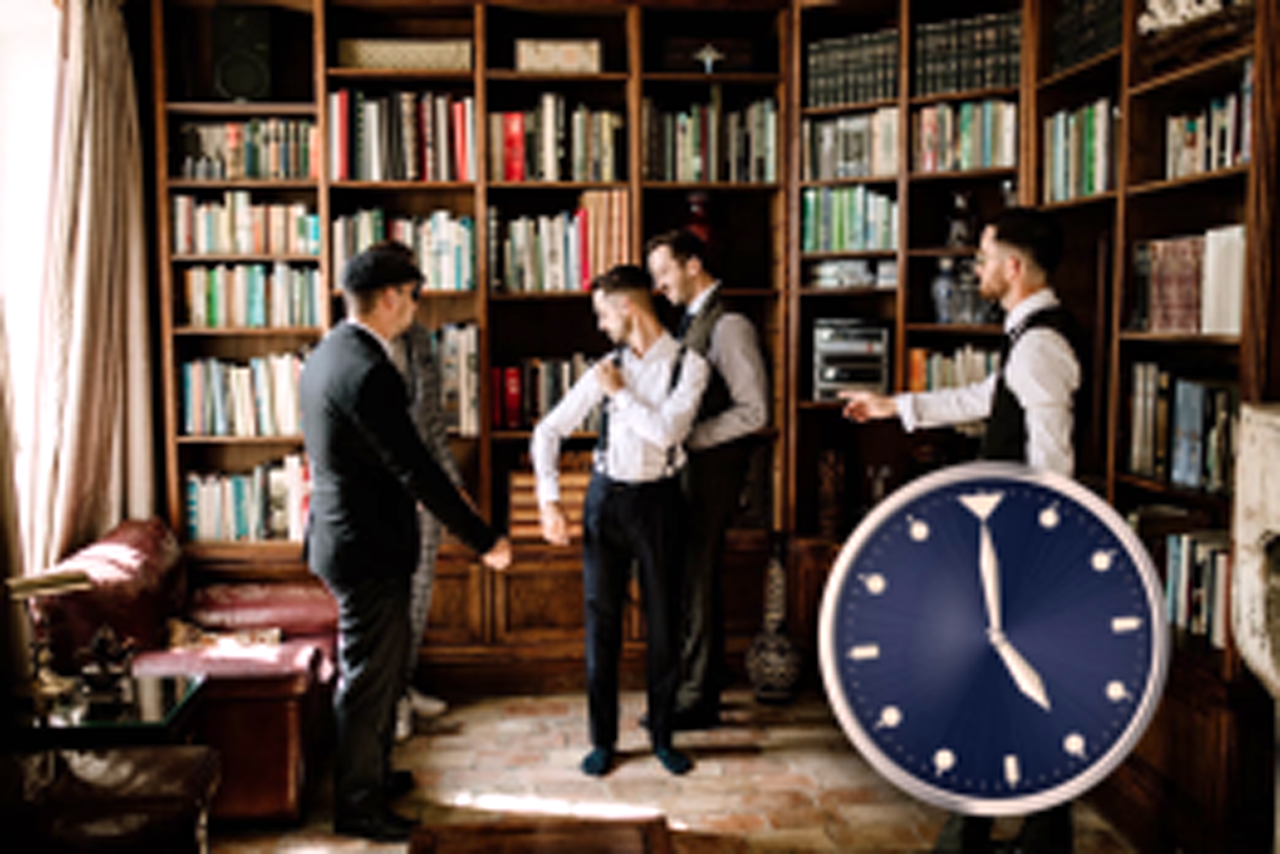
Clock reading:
5 h 00 min
